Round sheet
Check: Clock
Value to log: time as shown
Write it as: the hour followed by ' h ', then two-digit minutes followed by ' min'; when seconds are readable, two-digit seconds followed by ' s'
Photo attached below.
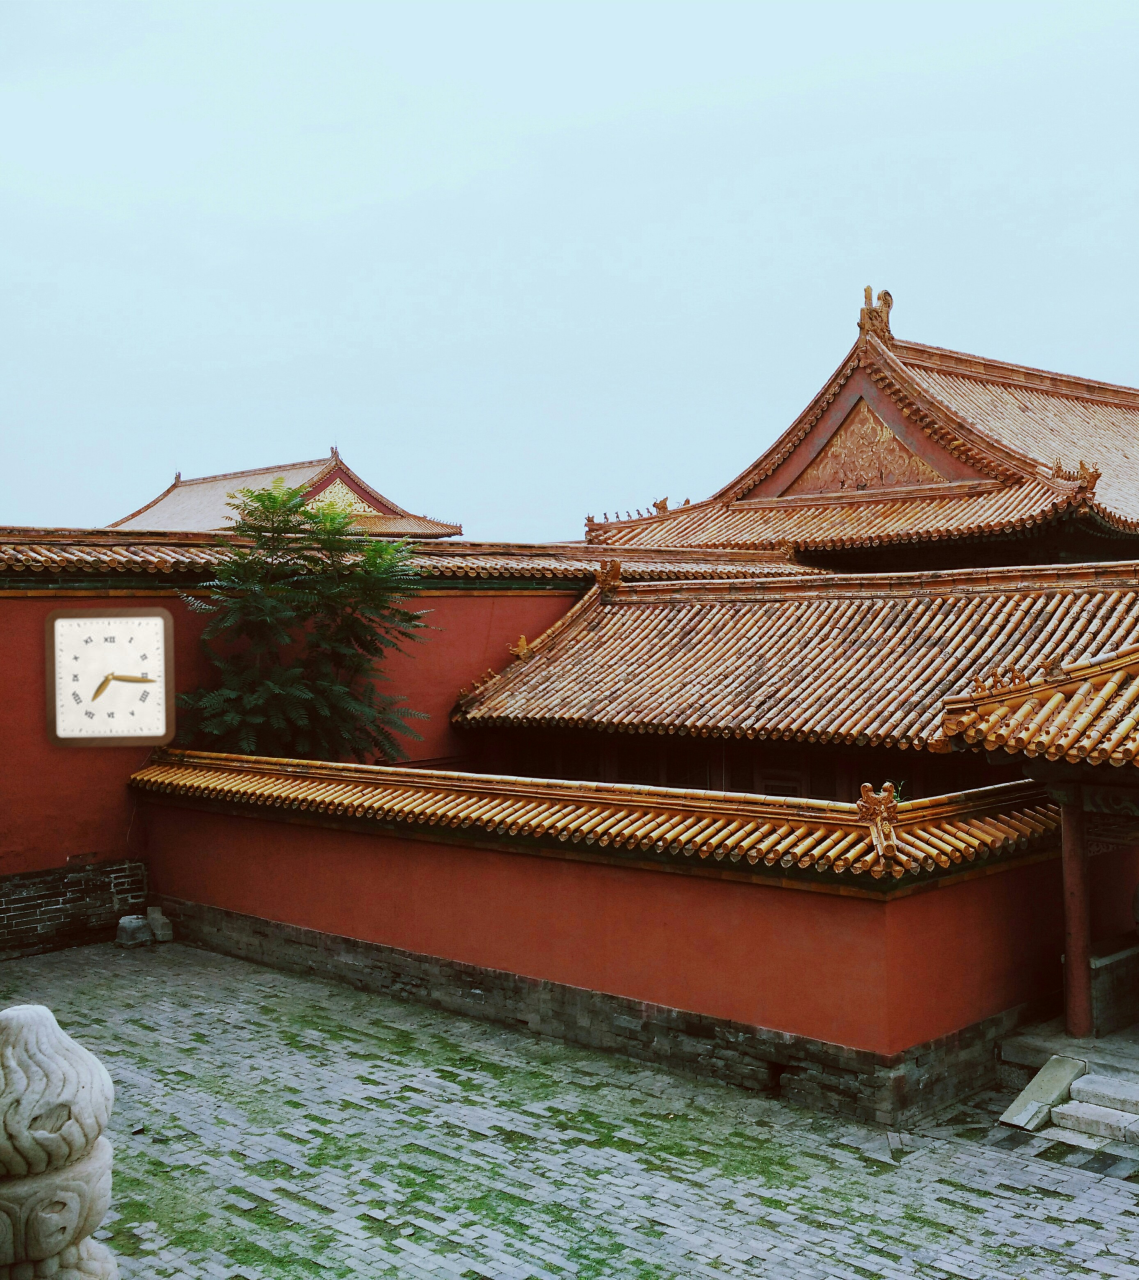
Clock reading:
7 h 16 min
